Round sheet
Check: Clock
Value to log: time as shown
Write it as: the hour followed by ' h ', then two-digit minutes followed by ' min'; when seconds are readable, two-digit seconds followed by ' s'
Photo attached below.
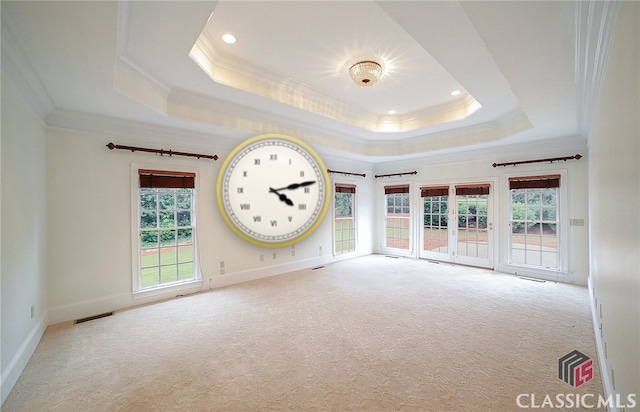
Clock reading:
4 h 13 min
